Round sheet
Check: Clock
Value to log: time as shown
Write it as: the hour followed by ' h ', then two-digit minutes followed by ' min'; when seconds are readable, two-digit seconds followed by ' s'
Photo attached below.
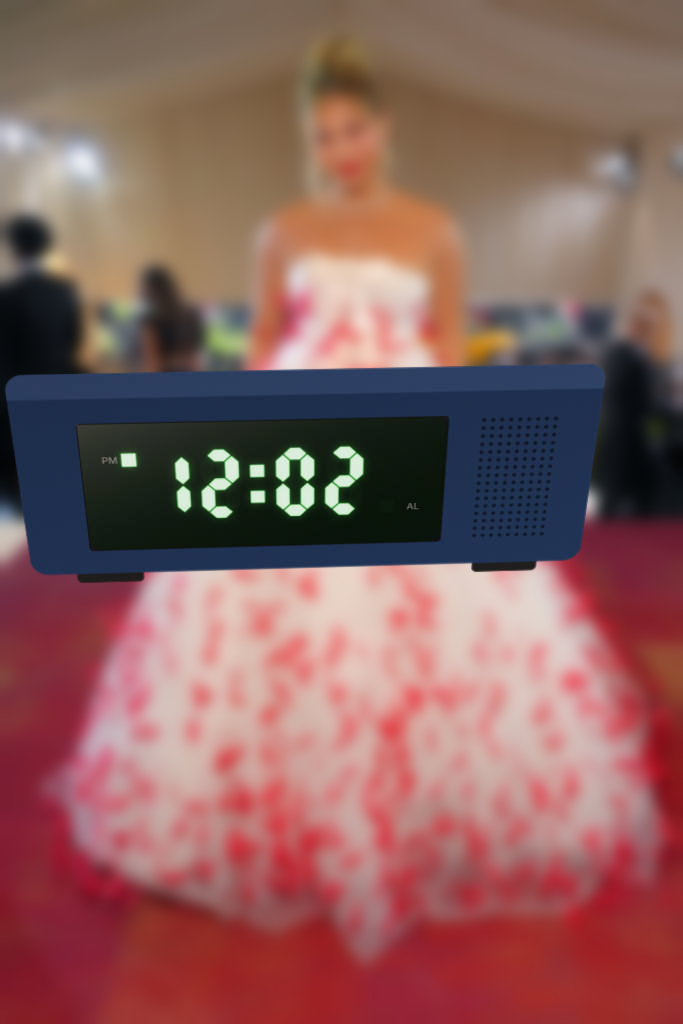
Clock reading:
12 h 02 min
